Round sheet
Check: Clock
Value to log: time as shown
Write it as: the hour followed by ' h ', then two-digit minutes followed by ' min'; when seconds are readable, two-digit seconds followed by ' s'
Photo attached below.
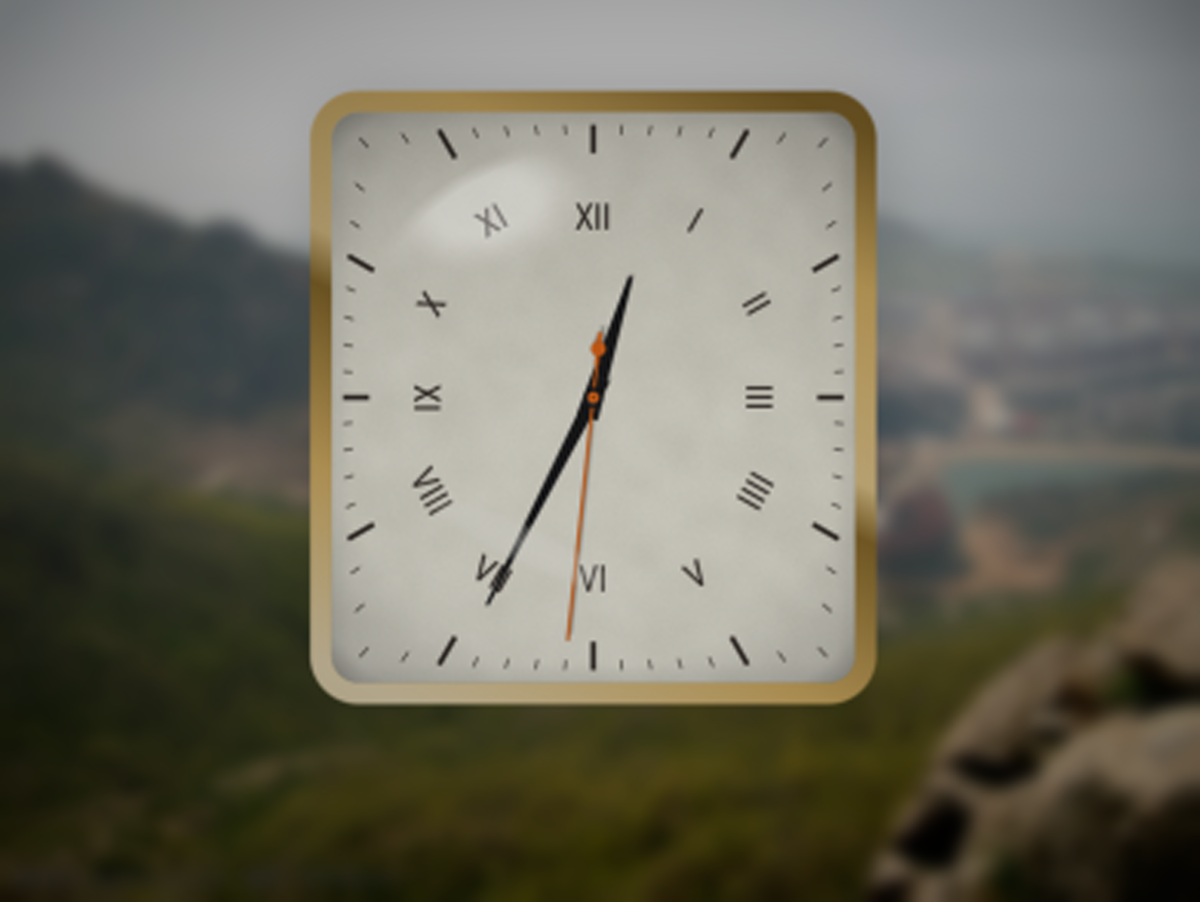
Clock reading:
12 h 34 min 31 s
